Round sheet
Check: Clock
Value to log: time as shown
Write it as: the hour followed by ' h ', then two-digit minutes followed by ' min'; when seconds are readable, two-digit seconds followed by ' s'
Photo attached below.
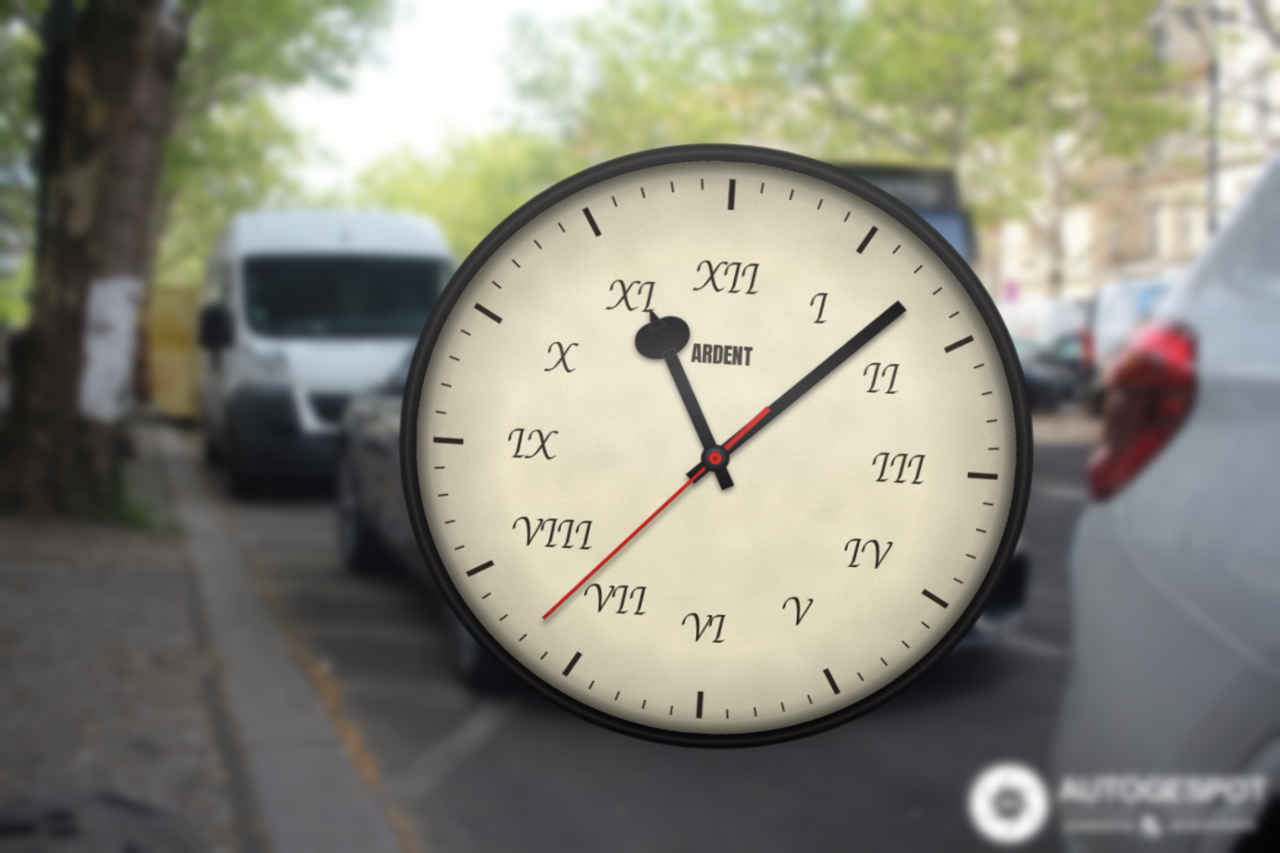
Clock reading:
11 h 07 min 37 s
